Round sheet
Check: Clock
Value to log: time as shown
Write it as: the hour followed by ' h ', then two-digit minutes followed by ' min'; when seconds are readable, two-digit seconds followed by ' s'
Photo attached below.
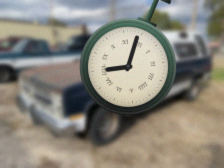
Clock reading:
7 h 59 min
